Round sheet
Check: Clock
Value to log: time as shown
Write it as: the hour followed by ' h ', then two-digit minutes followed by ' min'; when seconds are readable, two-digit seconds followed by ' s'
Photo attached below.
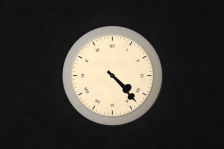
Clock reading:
4 h 23 min
